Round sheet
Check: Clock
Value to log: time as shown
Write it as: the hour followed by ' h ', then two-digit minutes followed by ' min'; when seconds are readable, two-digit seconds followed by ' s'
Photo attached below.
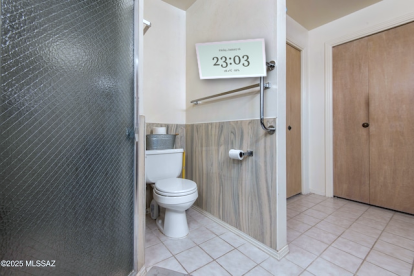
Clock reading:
23 h 03 min
